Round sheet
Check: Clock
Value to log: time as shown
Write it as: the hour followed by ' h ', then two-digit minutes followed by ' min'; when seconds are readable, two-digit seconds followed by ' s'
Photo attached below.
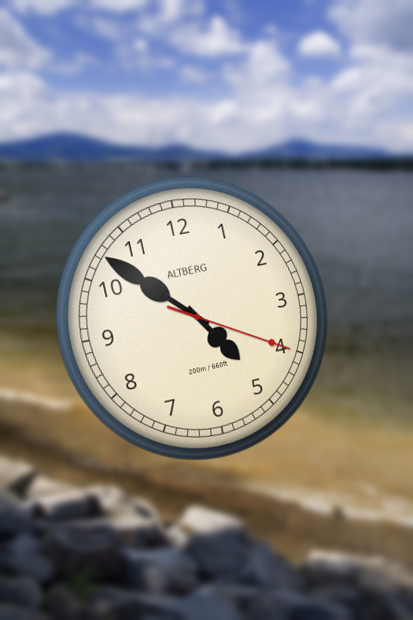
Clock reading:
4 h 52 min 20 s
